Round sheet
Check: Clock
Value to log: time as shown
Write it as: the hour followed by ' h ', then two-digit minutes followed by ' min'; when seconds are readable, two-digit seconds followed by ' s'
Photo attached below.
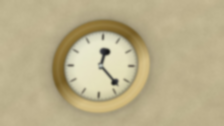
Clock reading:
12 h 23 min
